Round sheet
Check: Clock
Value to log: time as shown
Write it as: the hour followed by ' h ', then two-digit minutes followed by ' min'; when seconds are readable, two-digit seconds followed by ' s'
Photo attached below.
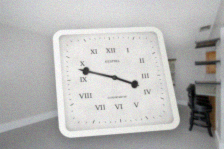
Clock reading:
3 h 48 min
